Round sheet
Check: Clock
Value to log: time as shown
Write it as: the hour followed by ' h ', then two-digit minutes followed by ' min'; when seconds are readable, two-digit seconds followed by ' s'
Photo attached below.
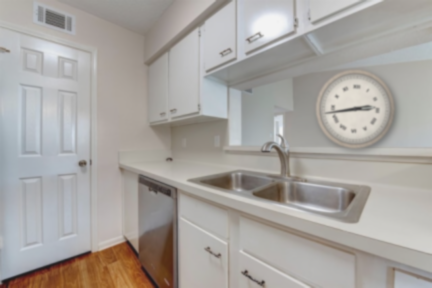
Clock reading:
2 h 43 min
